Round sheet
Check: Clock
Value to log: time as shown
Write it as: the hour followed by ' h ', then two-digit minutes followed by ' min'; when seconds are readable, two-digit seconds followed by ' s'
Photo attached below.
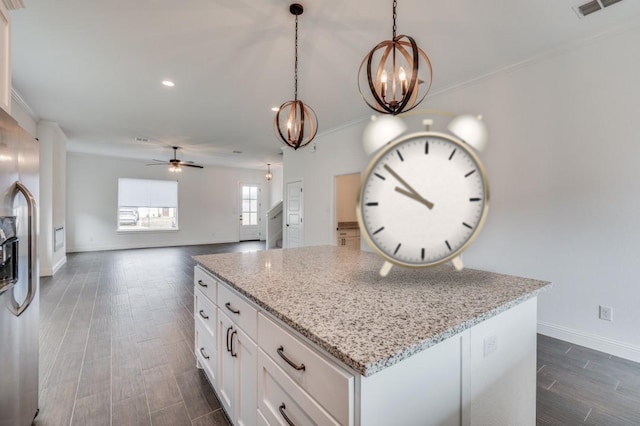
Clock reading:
9 h 52 min
